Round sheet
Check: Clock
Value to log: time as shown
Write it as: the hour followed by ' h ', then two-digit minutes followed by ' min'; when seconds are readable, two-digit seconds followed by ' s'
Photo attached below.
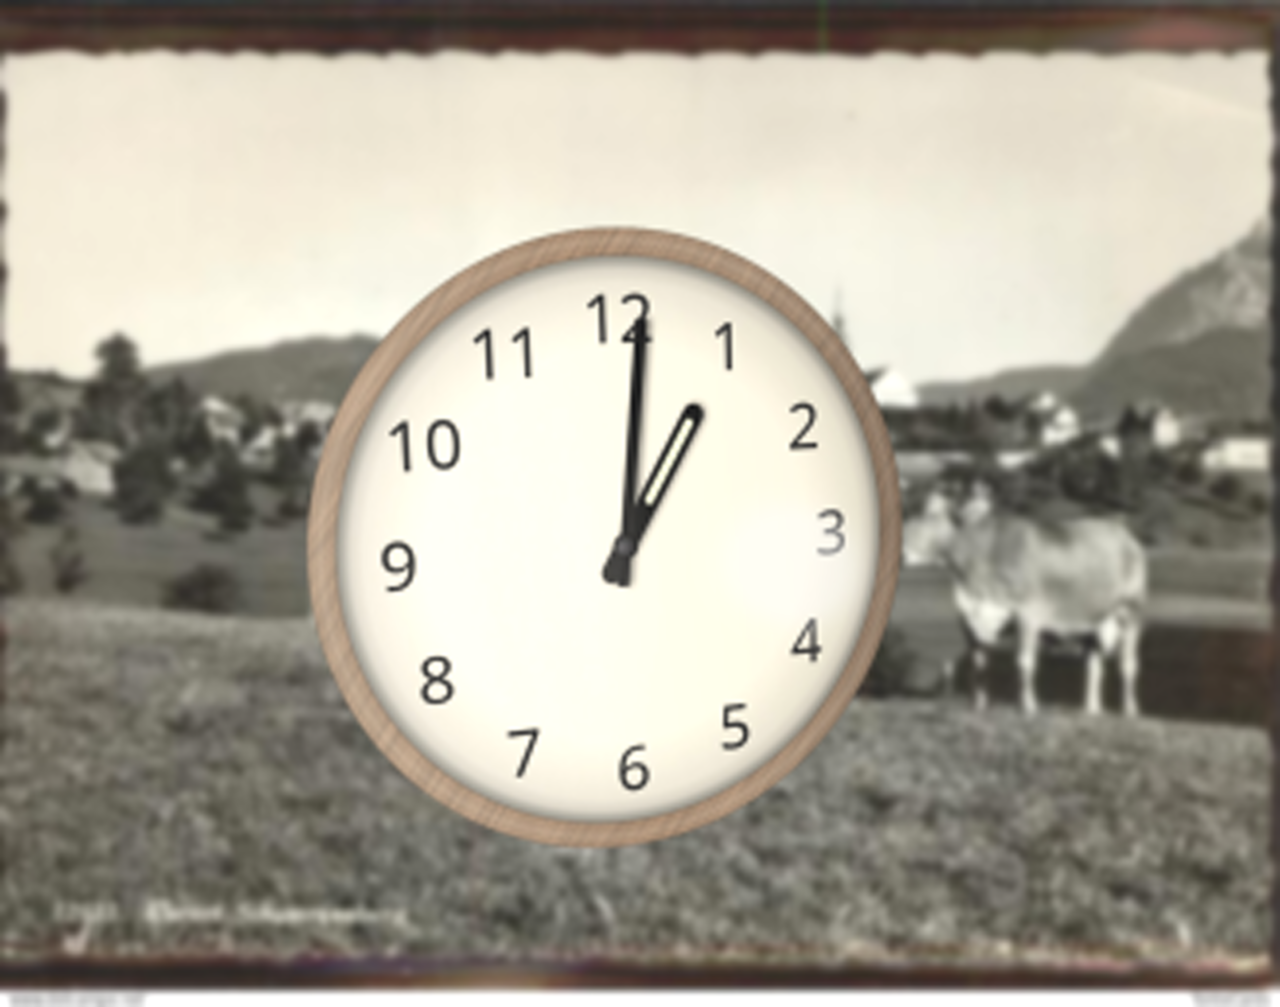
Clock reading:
1 h 01 min
